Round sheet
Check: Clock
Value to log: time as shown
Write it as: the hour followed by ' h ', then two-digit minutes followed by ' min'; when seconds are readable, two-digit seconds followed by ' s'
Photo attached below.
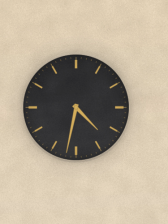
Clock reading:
4 h 32 min
